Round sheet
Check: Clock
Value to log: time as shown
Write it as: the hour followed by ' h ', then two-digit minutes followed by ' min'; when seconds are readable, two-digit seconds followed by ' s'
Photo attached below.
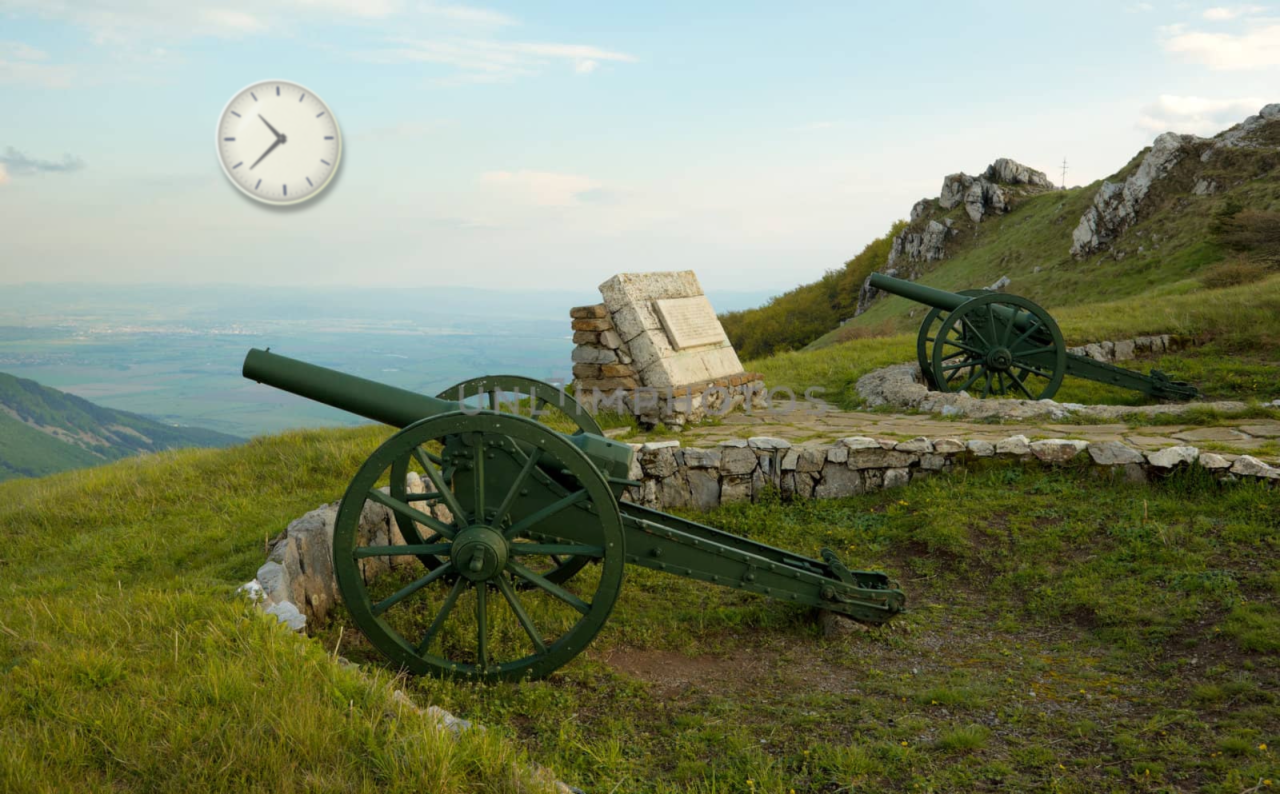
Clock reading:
10 h 38 min
